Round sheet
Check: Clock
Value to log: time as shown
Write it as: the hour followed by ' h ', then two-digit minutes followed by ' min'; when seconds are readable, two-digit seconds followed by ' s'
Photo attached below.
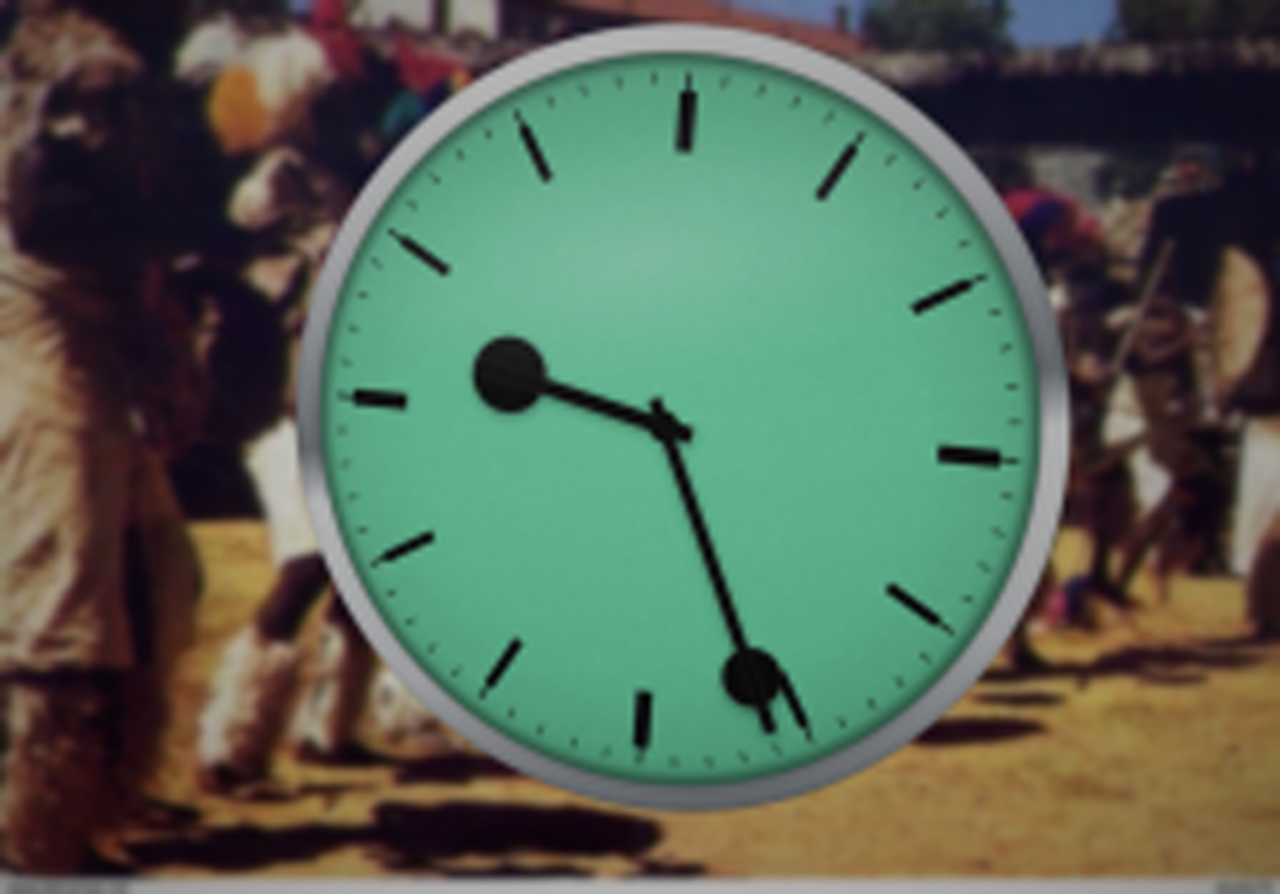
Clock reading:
9 h 26 min
